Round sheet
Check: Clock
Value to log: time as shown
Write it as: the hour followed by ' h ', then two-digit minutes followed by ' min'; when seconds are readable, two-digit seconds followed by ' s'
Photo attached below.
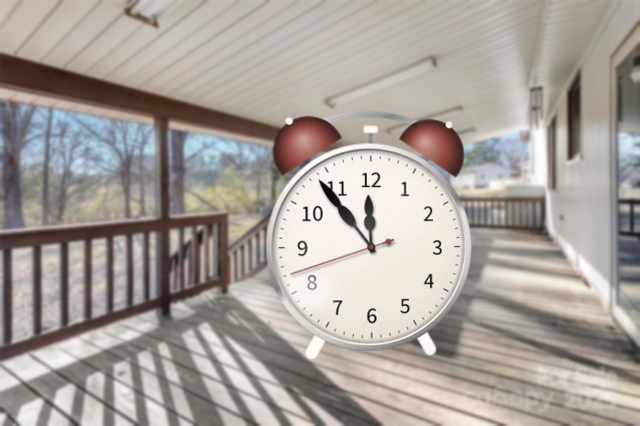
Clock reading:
11 h 53 min 42 s
